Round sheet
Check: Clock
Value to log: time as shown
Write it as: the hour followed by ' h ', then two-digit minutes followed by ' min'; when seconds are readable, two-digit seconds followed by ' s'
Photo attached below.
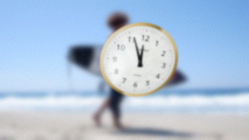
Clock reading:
11 h 56 min
